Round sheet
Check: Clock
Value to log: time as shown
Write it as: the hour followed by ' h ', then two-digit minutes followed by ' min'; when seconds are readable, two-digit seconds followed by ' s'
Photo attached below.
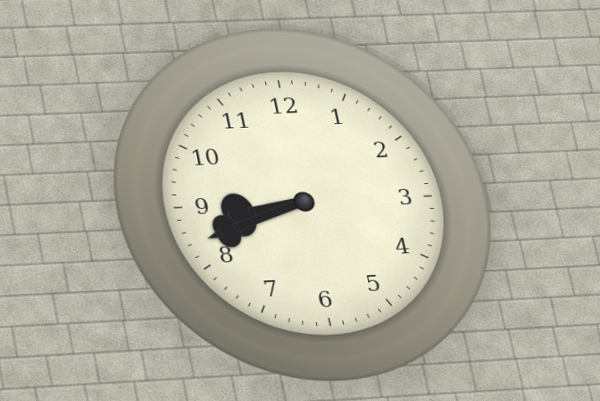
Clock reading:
8 h 42 min
